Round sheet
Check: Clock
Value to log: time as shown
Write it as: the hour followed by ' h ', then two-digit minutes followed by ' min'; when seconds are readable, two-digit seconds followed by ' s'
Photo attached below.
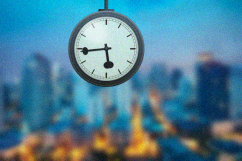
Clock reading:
5 h 44 min
